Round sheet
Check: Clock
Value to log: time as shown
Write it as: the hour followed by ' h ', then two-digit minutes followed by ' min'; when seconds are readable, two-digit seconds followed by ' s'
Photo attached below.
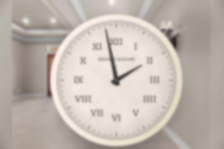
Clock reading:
1 h 58 min
